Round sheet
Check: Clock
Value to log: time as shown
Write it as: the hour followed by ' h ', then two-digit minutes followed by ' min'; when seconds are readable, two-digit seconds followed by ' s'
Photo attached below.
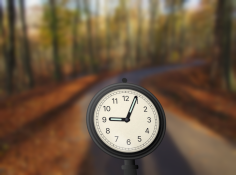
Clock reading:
9 h 04 min
